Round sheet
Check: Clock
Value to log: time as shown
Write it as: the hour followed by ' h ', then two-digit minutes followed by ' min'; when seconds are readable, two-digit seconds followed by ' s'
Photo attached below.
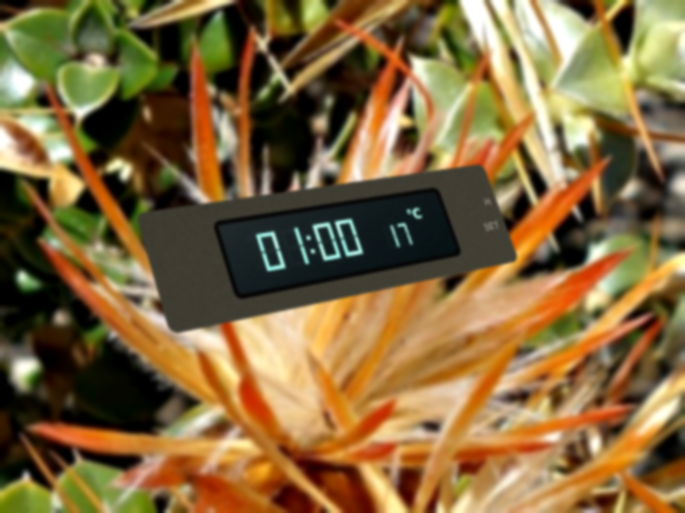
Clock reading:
1 h 00 min
